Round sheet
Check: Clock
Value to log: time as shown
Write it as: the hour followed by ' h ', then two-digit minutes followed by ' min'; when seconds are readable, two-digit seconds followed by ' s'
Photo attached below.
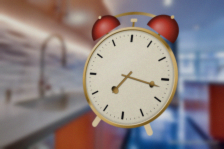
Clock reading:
7 h 17 min
